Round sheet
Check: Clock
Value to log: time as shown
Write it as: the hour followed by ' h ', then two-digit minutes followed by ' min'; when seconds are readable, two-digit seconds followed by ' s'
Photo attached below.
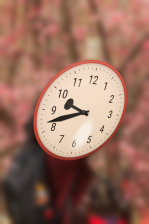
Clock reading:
9 h 42 min
